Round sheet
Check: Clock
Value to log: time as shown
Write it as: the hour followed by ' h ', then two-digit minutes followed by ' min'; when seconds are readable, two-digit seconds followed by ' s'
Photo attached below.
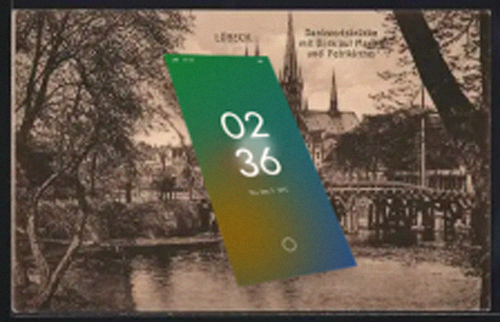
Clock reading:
2 h 36 min
